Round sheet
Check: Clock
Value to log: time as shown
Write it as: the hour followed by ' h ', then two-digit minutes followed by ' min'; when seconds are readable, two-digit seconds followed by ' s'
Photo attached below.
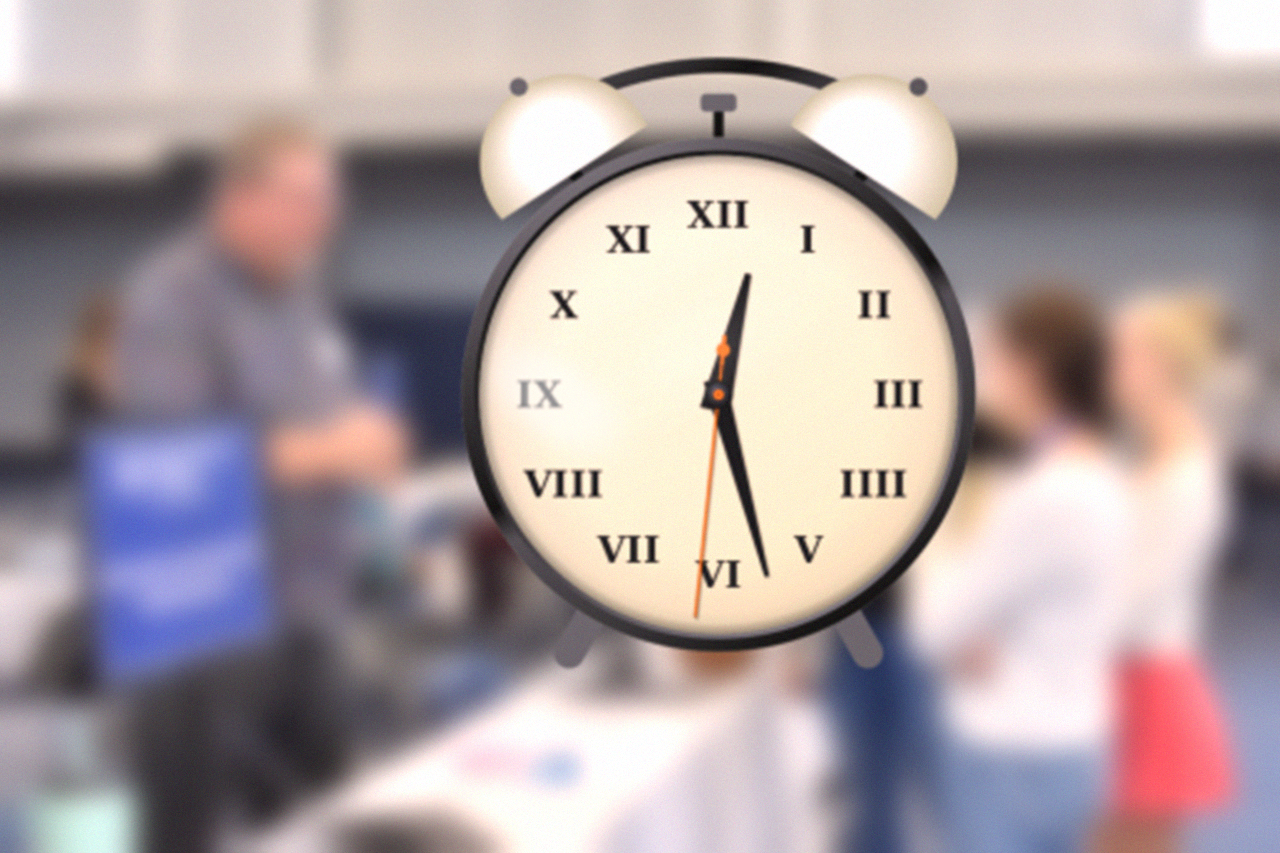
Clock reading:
12 h 27 min 31 s
